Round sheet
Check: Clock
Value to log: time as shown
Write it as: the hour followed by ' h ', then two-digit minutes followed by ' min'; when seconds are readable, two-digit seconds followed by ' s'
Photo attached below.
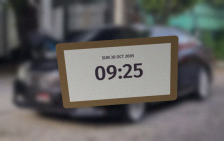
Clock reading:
9 h 25 min
